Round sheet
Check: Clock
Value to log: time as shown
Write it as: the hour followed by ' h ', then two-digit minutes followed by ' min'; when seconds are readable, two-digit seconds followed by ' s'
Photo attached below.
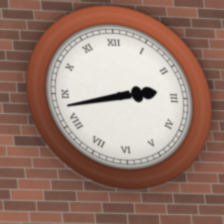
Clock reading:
2 h 43 min
